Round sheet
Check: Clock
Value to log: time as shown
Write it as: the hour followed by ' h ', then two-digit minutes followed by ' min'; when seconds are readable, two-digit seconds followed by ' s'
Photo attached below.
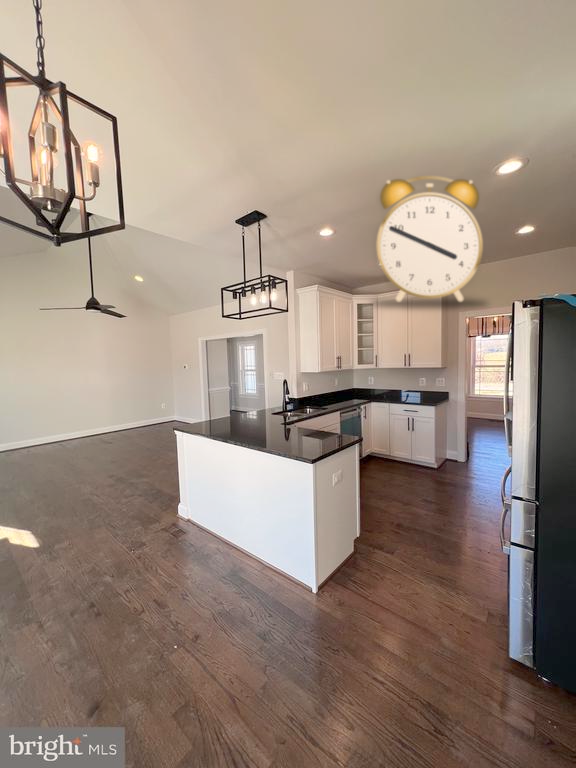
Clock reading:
3 h 49 min
